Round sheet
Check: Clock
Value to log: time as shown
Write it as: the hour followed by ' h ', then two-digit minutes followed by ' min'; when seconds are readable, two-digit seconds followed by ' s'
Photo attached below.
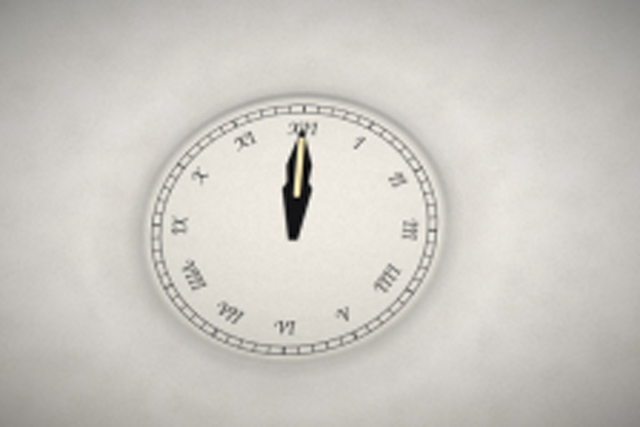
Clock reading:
12 h 00 min
